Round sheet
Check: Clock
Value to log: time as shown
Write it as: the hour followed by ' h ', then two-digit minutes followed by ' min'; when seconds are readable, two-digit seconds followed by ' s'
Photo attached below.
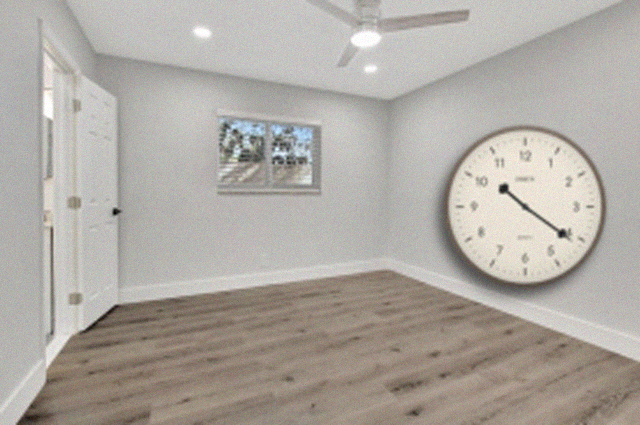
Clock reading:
10 h 21 min
